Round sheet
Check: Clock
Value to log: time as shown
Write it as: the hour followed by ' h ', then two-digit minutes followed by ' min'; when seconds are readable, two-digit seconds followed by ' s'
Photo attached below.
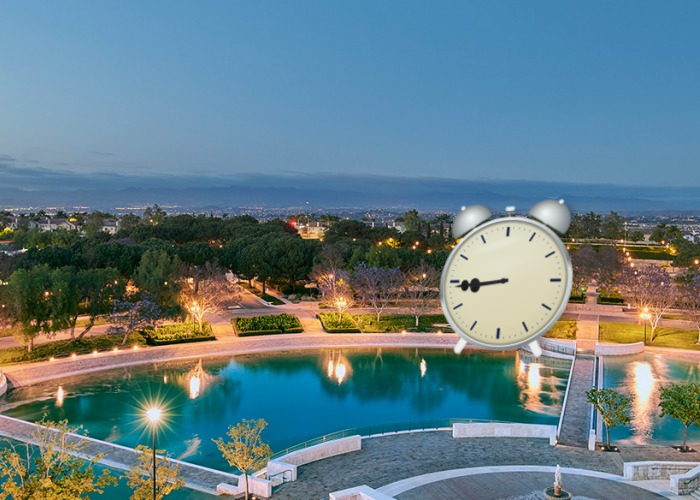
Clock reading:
8 h 44 min
